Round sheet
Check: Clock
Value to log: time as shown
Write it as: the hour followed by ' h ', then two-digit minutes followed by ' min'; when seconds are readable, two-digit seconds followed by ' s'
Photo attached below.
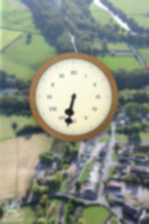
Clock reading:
6 h 32 min
